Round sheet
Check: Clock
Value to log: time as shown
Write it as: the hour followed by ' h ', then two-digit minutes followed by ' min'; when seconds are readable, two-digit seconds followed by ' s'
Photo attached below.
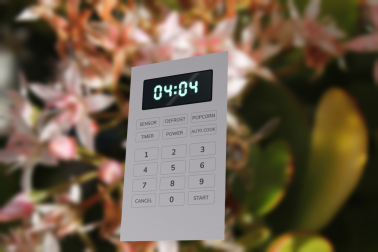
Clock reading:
4 h 04 min
